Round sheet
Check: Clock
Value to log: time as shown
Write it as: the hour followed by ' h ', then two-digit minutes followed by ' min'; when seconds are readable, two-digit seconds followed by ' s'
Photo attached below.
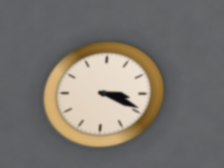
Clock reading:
3 h 19 min
